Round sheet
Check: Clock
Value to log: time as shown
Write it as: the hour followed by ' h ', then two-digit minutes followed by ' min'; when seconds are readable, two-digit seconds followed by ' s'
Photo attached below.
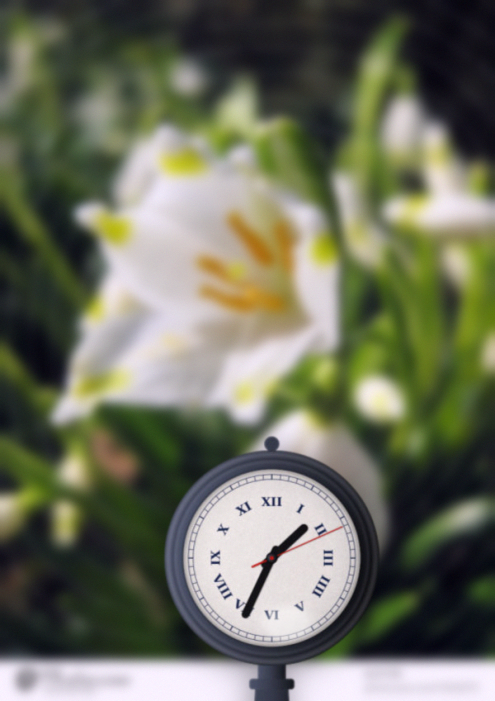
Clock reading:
1 h 34 min 11 s
